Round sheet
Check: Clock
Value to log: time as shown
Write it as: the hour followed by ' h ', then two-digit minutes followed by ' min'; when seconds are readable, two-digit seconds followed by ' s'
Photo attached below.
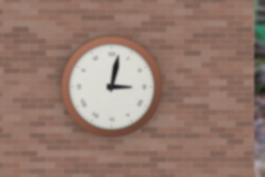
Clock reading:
3 h 02 min
